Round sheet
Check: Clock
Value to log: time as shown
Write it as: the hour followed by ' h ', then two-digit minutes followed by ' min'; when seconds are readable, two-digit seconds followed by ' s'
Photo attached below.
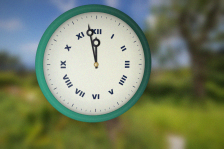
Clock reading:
11 h 58 min
